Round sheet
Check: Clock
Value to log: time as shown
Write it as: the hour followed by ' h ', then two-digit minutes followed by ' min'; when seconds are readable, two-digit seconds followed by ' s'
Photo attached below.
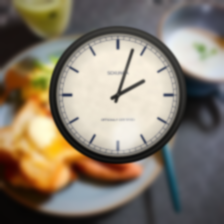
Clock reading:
2 h 03 min
